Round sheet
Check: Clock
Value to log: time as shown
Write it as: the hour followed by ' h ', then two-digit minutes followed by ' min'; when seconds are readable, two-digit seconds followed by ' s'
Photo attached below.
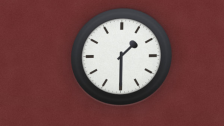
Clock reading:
1 h 30 min
